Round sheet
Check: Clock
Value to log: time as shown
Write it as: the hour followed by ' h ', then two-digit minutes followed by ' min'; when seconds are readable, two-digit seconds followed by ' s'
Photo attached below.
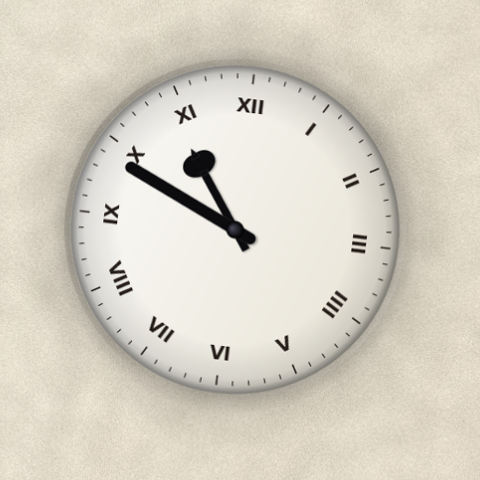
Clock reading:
10 h 49 min
